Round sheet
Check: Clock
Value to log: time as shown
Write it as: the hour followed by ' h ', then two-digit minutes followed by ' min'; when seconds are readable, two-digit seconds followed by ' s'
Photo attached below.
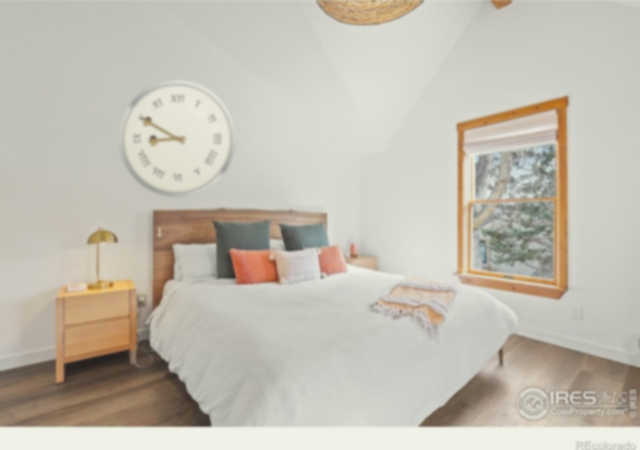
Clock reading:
8 h 50 min
